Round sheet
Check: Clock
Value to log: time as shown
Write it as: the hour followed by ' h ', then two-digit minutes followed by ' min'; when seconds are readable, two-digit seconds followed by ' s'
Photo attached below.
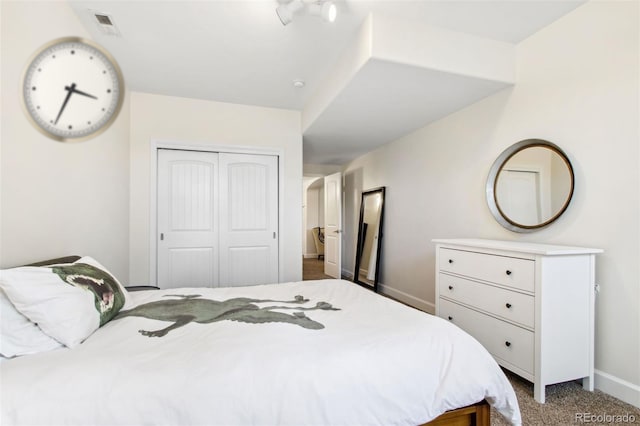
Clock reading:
3 h 34 min
